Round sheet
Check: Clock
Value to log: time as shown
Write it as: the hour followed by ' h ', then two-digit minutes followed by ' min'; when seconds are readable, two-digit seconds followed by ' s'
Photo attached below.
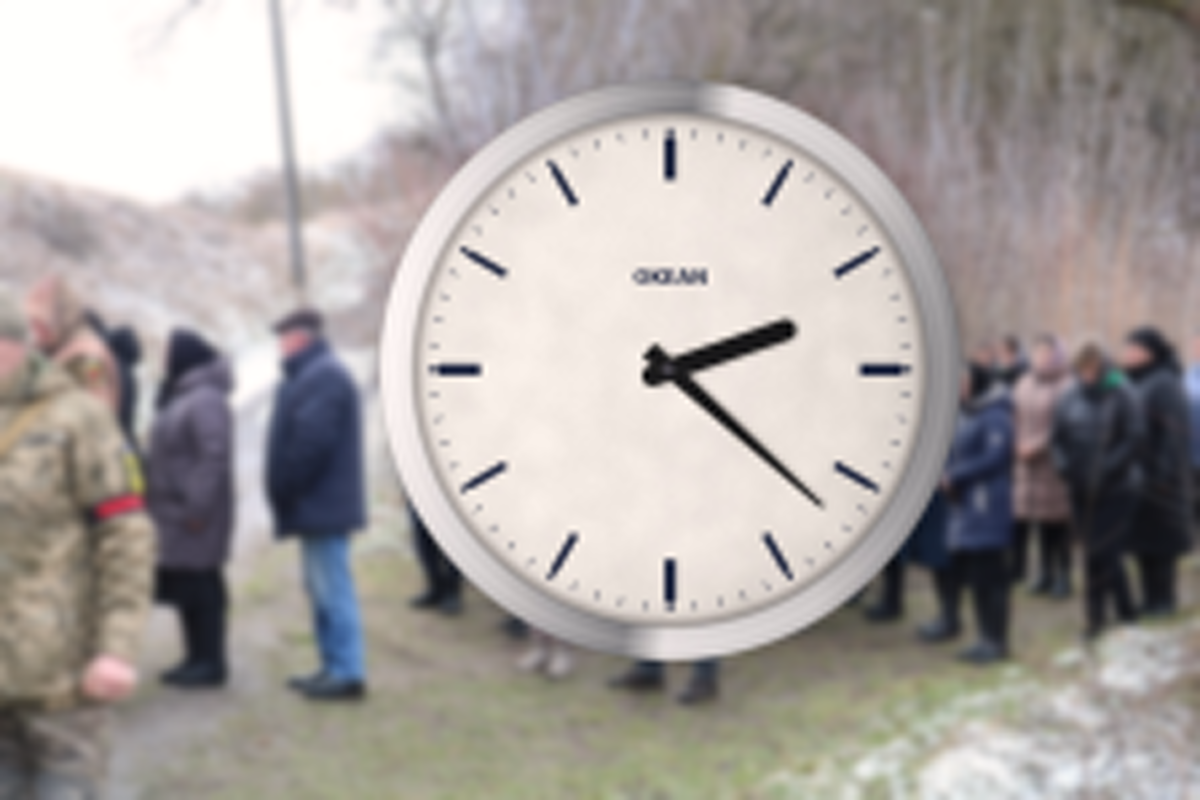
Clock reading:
2 h 22 min
